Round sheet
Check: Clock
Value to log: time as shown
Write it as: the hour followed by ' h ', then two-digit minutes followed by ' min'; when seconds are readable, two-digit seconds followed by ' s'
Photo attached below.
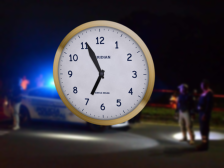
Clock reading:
6 h 56 min
